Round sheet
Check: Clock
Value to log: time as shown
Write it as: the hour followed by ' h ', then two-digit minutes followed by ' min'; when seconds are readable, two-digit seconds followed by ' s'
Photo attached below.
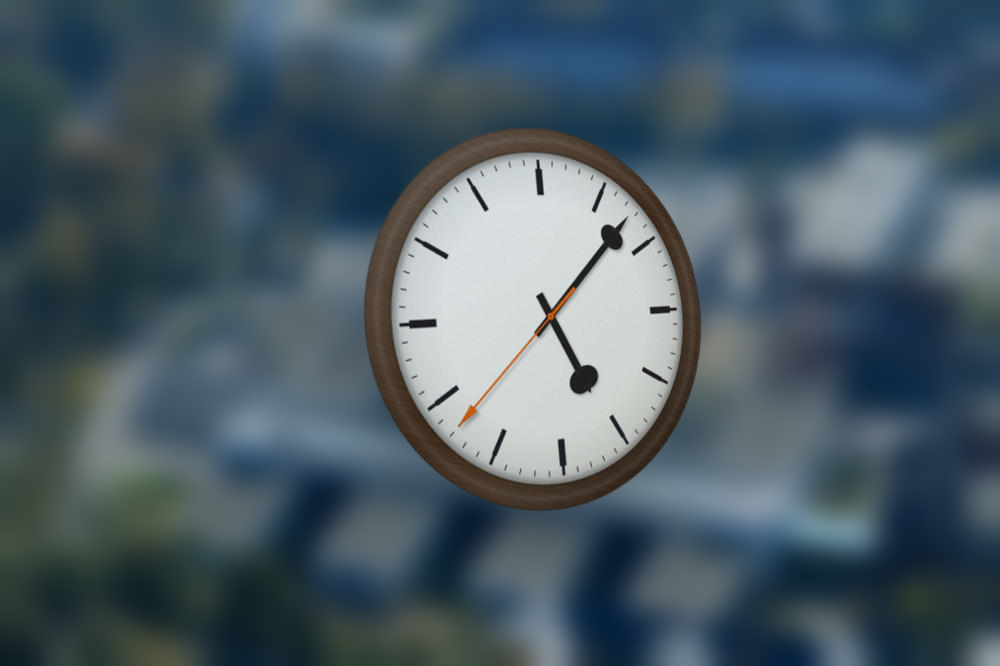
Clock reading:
5 h 07 min 38 s
